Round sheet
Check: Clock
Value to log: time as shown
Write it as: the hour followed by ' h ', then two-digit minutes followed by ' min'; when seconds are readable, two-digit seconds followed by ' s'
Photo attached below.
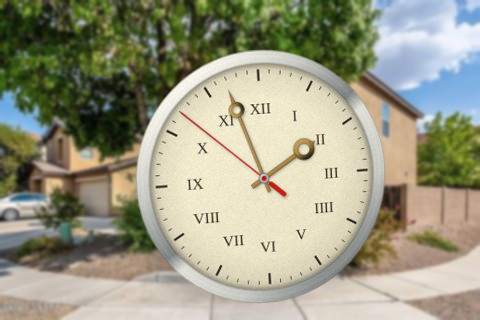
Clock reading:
1 h 56 min 52 s
